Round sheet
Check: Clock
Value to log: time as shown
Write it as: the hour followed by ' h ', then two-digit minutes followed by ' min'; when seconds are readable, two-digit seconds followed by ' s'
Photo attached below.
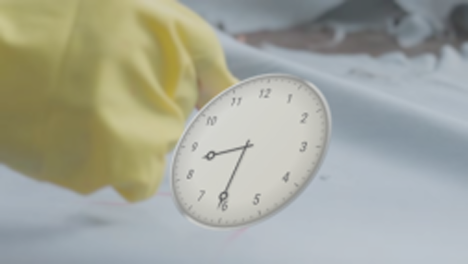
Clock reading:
8 h 31 min
